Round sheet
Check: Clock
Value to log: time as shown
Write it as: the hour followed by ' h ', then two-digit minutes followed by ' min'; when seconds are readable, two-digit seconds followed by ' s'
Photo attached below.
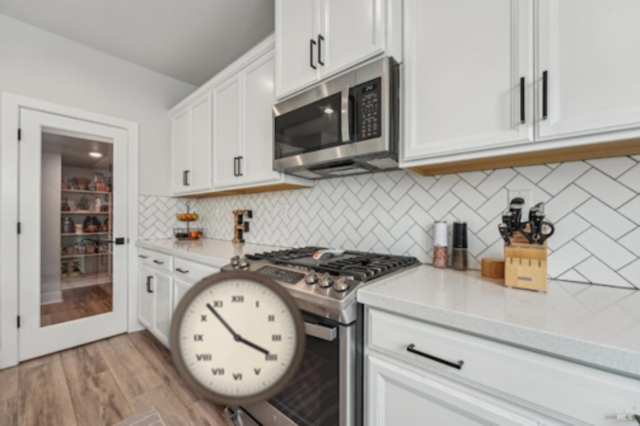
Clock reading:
3 h 53 min
